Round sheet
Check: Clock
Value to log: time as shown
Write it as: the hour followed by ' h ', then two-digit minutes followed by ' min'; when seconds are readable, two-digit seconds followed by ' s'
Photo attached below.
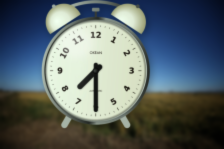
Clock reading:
7 h 30 min
